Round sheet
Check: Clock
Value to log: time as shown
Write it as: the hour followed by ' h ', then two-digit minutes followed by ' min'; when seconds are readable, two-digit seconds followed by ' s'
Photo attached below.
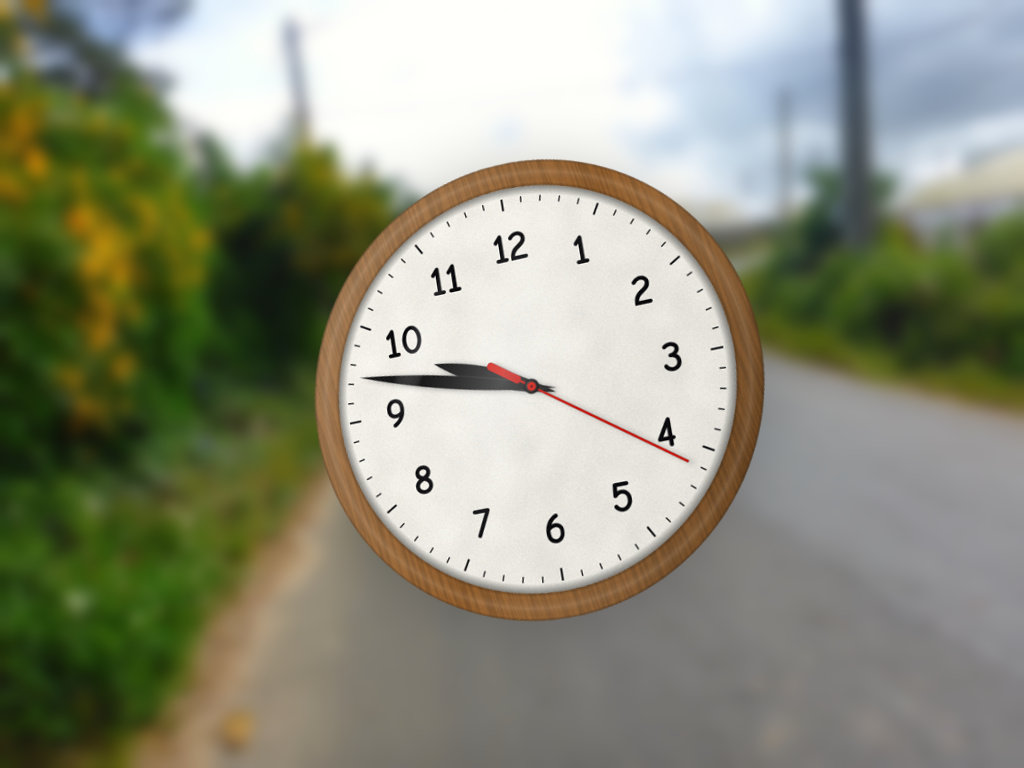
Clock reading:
9 h 47 min 21 s
